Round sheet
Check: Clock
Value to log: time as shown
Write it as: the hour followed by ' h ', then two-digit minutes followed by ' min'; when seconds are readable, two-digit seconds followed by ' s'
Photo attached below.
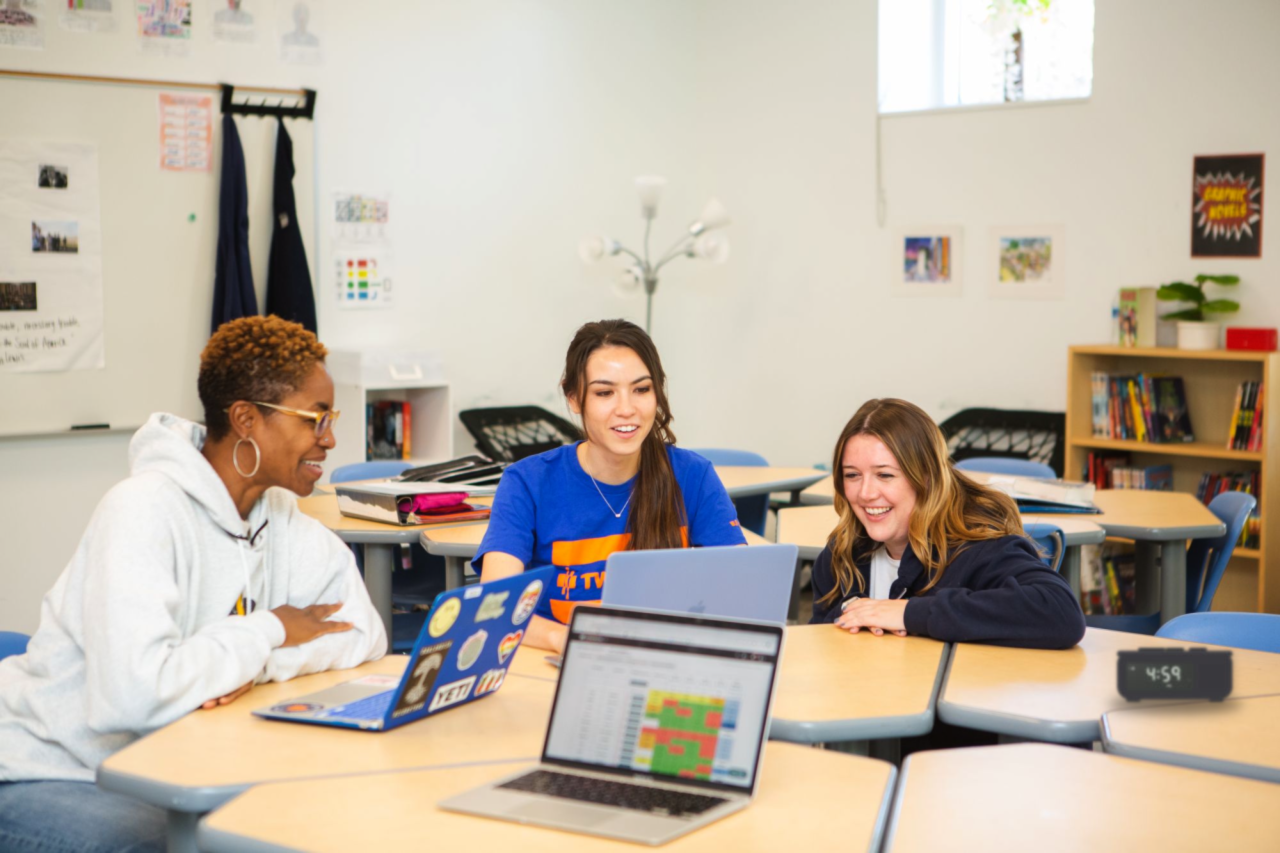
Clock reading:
4 h 59 min
